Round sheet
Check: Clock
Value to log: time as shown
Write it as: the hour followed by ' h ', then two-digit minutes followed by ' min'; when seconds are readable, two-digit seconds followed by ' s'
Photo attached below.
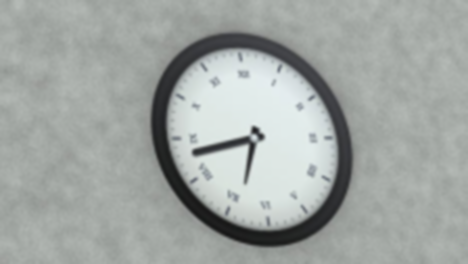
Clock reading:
6 h 43 min
